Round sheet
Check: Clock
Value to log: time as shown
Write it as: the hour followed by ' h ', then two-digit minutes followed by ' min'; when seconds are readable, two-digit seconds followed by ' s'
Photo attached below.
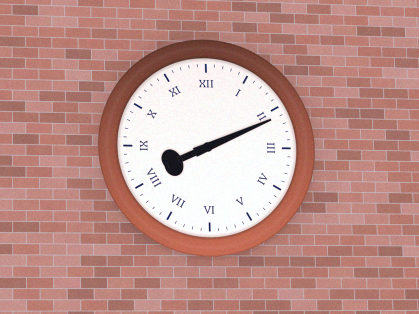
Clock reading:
8 h 11 min
